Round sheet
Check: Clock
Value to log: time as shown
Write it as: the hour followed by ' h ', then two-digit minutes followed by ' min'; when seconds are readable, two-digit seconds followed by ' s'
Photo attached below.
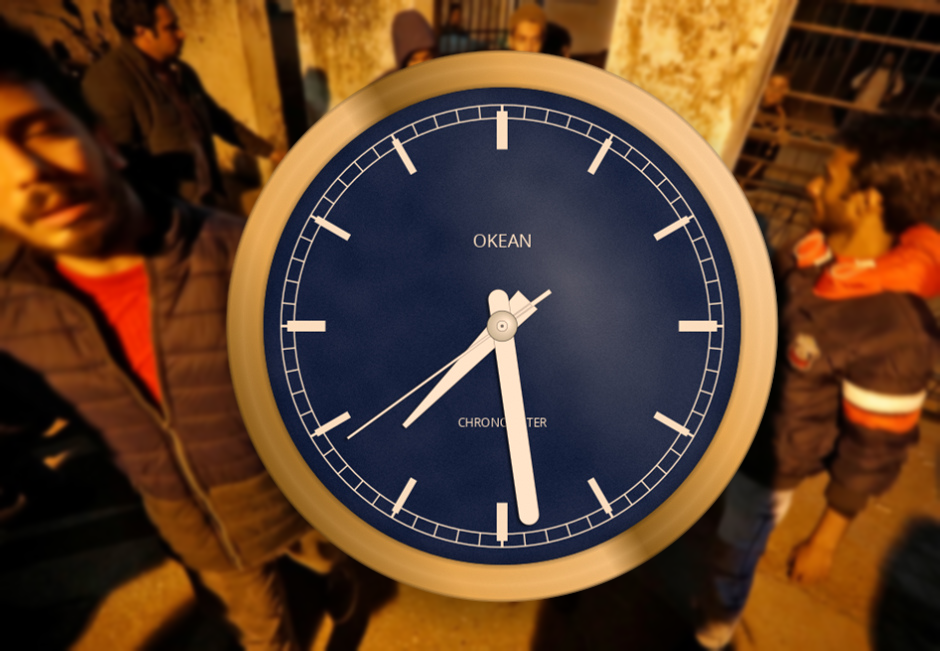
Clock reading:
7 h 28 min 39 s
